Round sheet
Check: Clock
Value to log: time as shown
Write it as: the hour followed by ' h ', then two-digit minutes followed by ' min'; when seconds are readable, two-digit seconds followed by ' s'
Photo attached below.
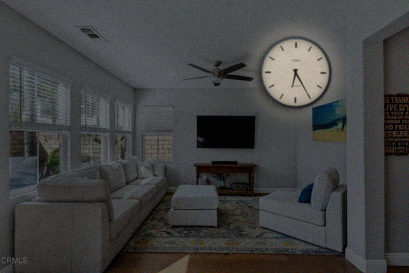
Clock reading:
6 h 25 min
